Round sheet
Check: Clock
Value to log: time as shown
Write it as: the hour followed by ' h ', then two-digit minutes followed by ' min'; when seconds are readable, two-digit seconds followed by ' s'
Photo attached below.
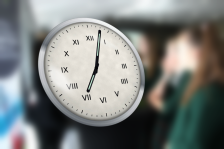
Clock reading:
7 h 03 min
